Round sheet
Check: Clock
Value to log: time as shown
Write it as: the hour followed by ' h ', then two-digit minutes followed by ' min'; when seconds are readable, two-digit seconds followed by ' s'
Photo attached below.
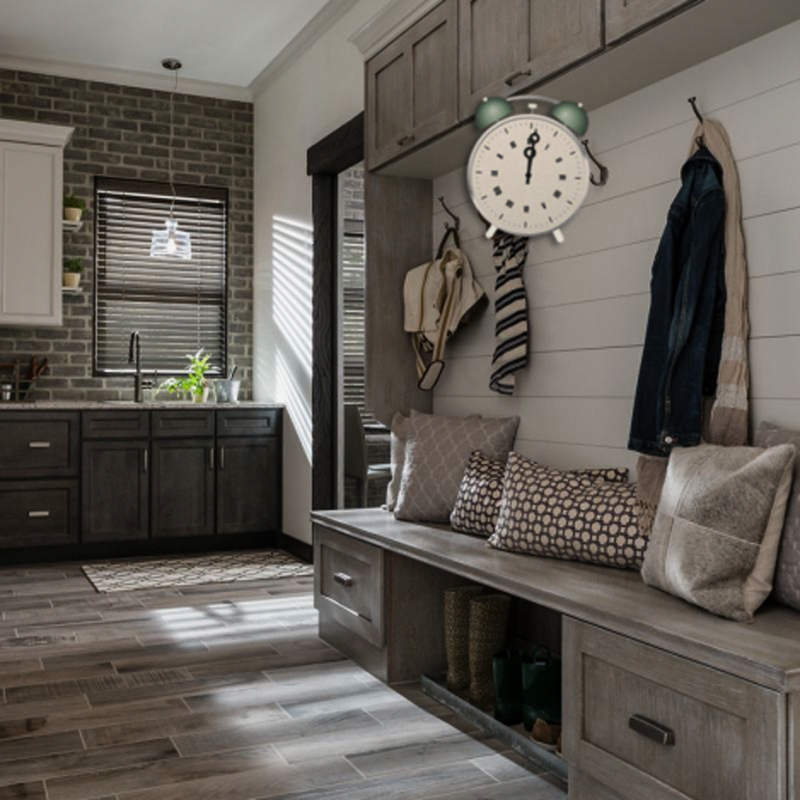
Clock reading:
12 h 01 min
